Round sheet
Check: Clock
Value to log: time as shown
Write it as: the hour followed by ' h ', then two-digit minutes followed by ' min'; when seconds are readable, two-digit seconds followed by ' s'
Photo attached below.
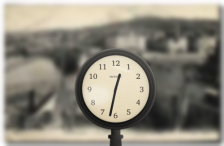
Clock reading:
12 h 32 min
